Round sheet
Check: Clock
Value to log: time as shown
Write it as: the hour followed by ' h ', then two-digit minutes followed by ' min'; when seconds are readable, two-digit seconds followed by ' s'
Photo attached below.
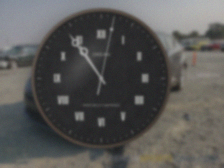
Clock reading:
10 h 54 min 02 s
